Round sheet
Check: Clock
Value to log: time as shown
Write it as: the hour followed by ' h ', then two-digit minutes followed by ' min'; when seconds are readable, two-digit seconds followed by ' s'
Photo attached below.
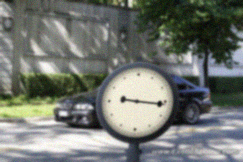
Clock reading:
9 h 16 min
